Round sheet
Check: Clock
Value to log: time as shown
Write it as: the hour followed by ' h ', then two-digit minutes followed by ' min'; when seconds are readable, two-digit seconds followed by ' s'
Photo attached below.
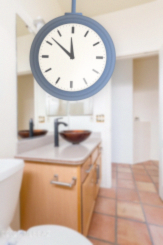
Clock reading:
11 h 52 min
